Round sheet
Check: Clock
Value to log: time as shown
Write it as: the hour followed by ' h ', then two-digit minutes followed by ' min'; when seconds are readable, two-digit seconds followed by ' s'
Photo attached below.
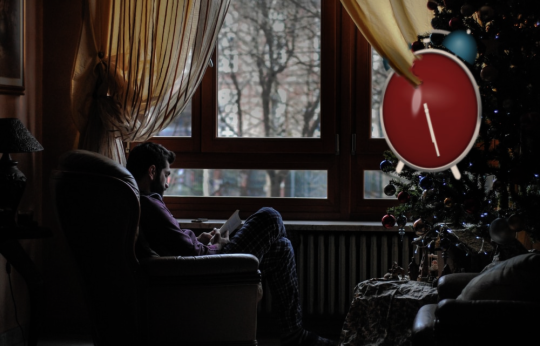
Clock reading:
5 h 27 min
